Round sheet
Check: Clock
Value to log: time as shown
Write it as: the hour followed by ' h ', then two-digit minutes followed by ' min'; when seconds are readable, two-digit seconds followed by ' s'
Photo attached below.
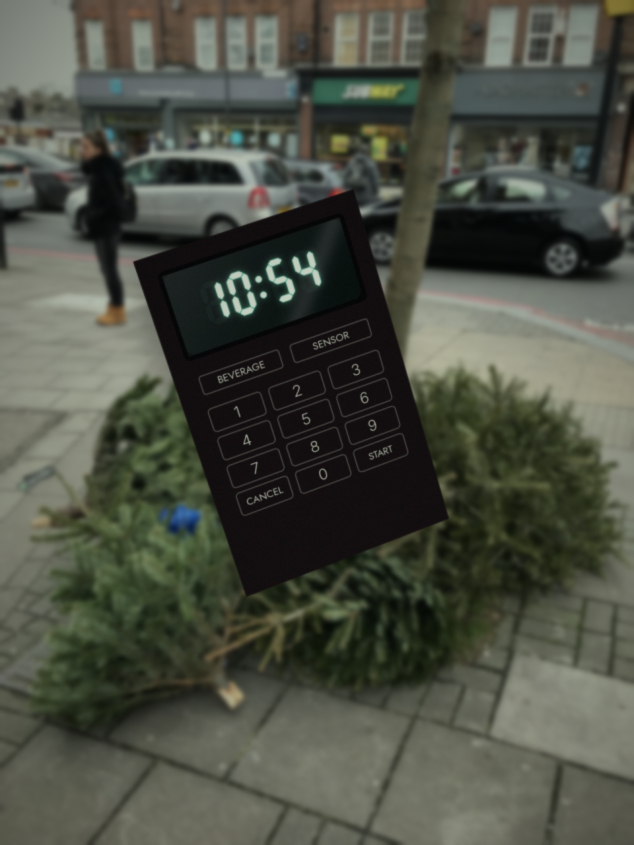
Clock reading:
10 h 54 min
